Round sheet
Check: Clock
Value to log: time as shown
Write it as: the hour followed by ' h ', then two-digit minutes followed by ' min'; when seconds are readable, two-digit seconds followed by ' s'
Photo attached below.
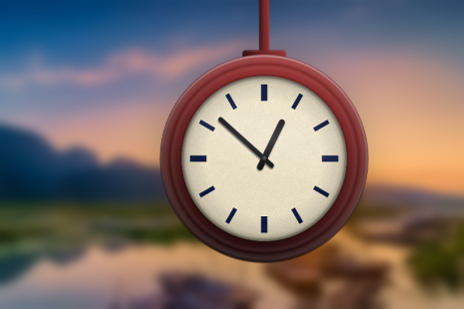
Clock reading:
12 h 52 min
